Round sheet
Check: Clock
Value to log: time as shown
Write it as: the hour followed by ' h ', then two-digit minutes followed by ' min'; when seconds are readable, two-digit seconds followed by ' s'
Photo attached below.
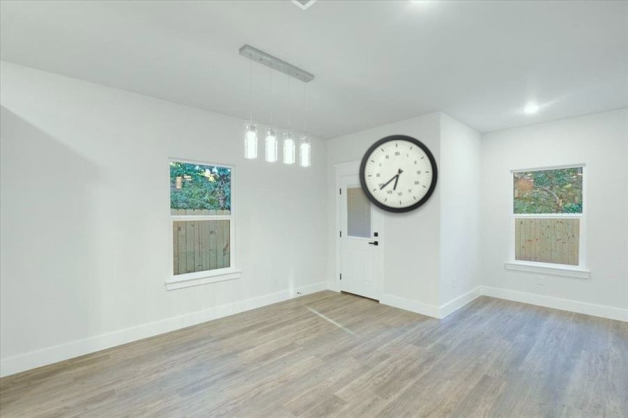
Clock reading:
6 h 39 min
